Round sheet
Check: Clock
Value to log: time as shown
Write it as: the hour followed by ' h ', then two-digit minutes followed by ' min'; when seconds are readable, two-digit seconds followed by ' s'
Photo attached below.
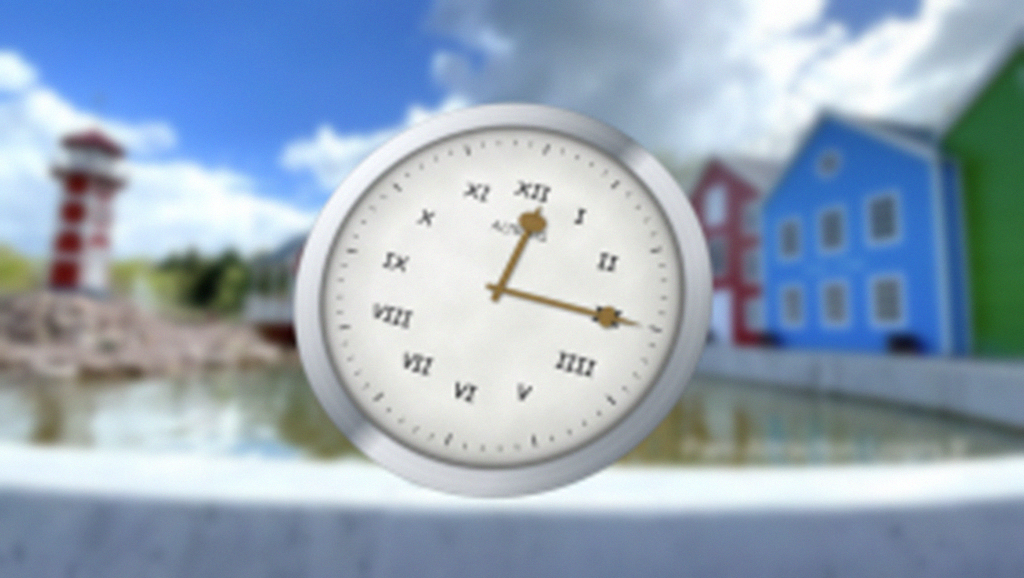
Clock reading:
12 h 15 min
